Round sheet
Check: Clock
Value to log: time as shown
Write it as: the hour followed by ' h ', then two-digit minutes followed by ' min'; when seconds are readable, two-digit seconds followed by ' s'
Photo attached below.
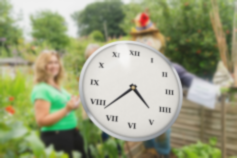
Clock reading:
4 h 38 min
